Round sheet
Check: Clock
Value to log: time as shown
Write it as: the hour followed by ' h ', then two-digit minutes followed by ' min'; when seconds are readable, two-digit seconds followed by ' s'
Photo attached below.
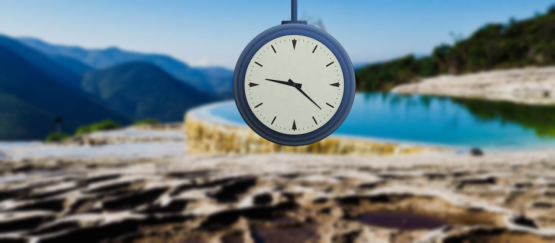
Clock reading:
9 h 22 min
